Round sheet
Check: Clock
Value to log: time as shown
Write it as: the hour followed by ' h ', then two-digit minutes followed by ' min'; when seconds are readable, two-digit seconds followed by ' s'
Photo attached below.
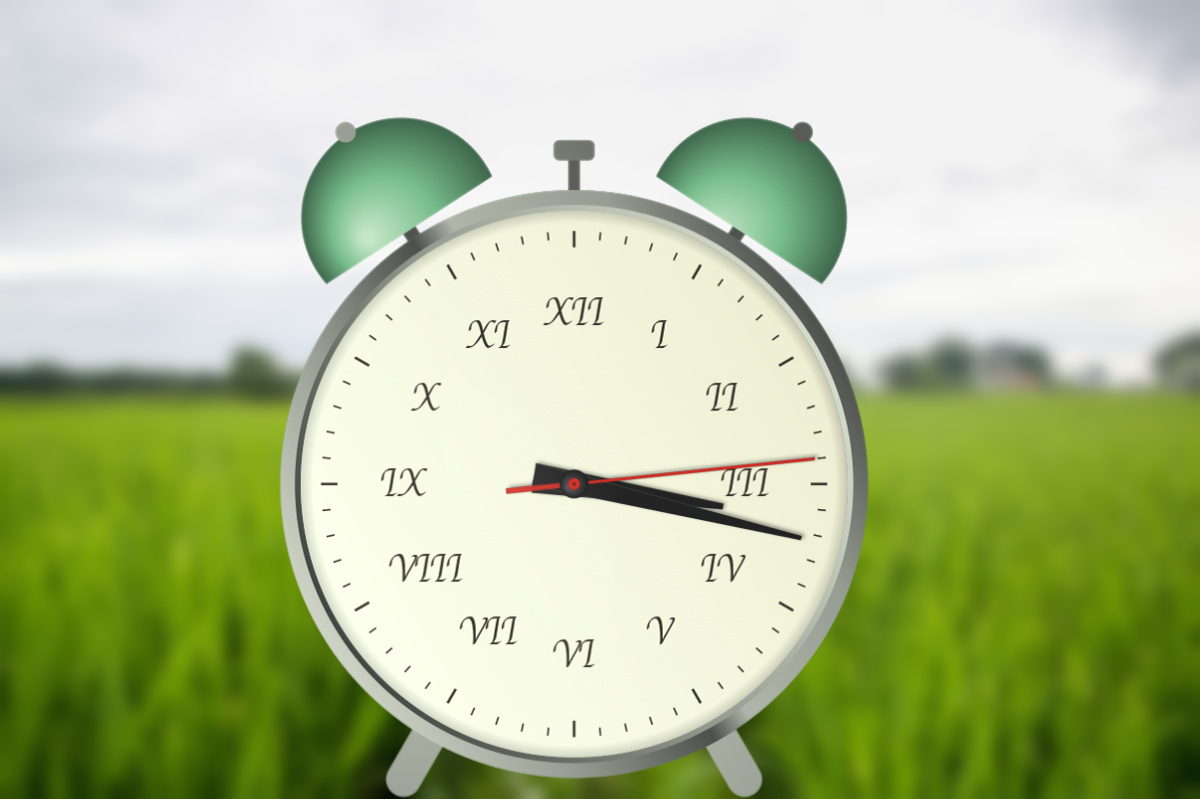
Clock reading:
3 h 17 min 14 s
